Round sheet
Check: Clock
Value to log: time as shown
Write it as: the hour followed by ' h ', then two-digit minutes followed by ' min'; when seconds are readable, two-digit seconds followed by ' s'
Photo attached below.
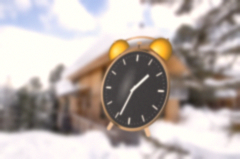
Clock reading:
1 h 34 min
